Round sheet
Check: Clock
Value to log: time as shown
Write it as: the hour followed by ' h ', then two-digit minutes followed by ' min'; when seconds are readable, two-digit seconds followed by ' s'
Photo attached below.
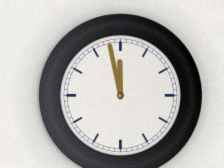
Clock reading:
11 h 58 min
